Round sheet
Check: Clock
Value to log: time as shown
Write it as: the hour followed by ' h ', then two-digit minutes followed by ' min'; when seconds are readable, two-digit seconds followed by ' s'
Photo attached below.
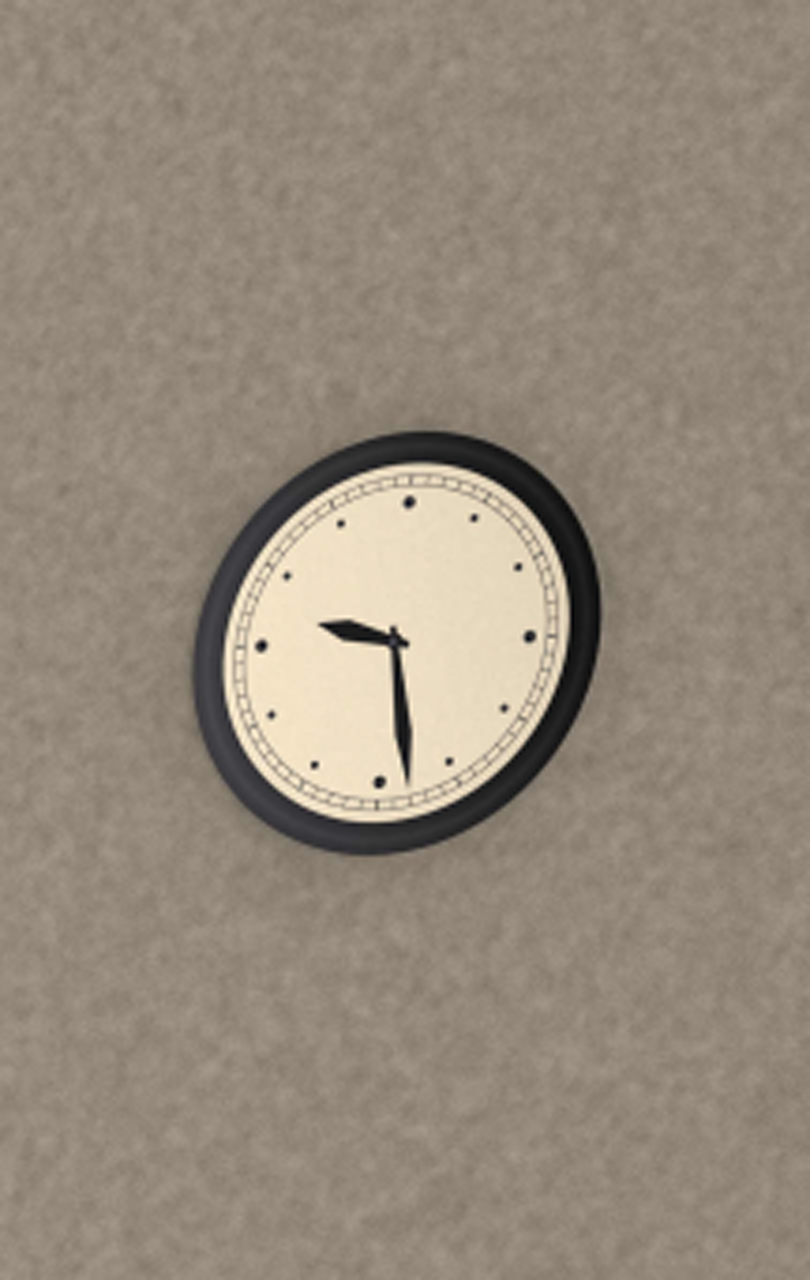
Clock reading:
9 h 28 min
